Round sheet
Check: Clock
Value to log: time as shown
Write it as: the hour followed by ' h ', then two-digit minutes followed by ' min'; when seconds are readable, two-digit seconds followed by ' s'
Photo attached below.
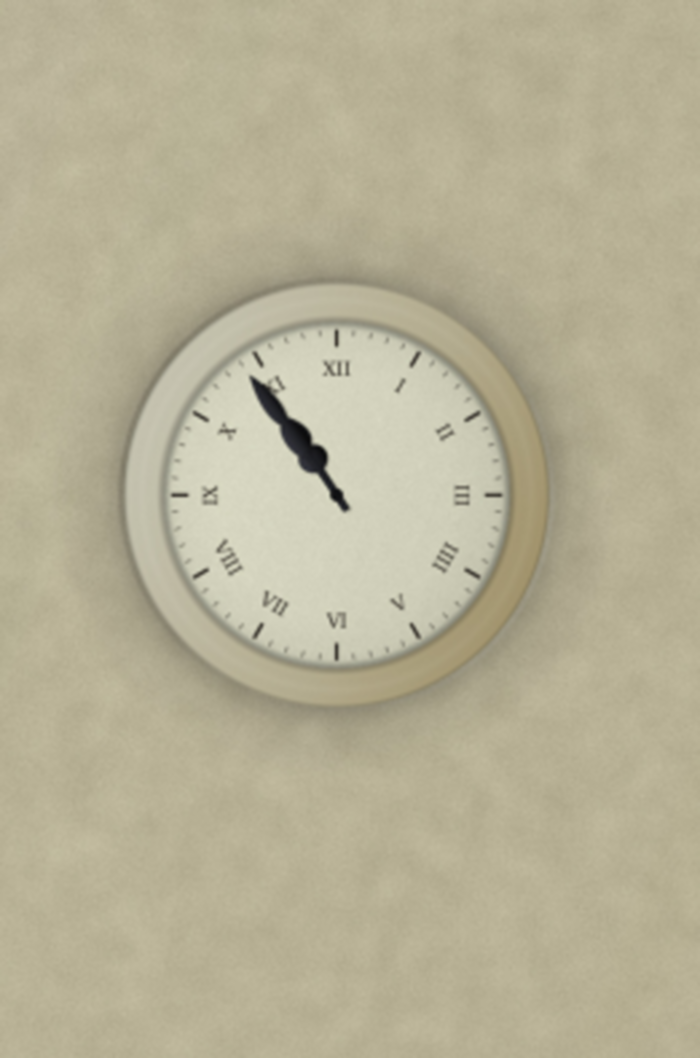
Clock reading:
10 h 54 min
